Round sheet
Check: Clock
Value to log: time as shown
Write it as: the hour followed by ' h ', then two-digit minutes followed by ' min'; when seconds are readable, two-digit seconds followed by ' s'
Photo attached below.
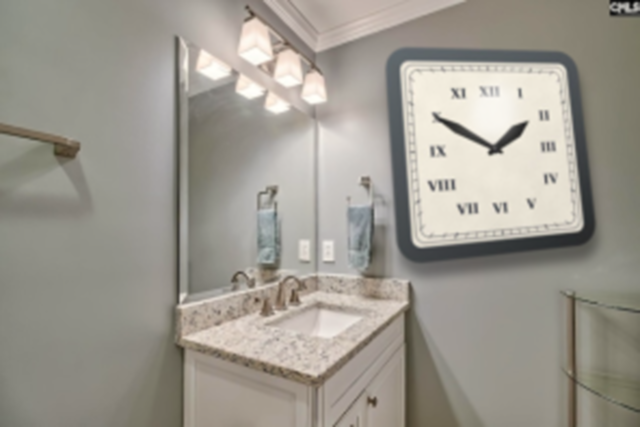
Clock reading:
1 h 50 min
